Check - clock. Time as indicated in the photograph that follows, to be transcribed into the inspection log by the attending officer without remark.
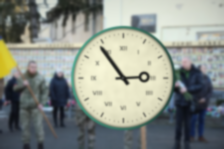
2:54
